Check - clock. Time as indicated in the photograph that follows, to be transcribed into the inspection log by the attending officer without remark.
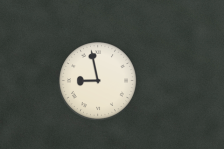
8:58
